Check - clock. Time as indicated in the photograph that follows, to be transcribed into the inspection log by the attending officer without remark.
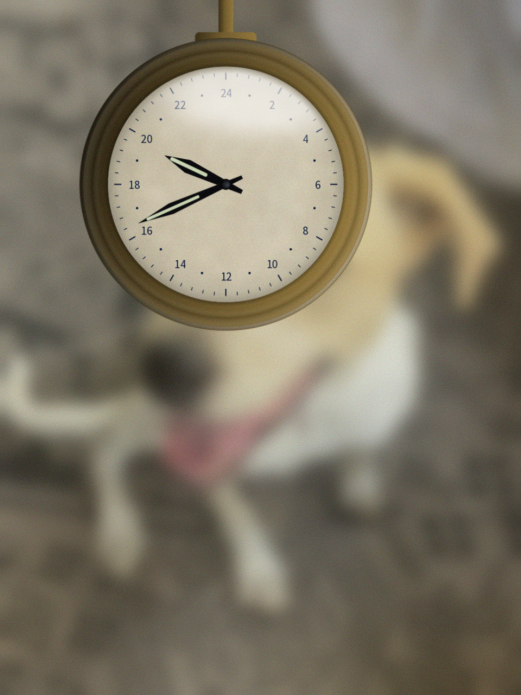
19:41
